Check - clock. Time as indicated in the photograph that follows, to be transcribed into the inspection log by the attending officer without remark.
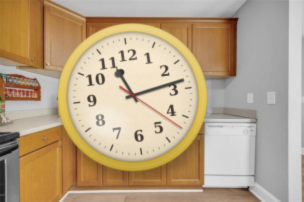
11:13:22
